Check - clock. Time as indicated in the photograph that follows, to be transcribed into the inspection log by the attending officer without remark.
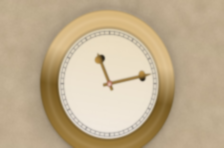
11:13
